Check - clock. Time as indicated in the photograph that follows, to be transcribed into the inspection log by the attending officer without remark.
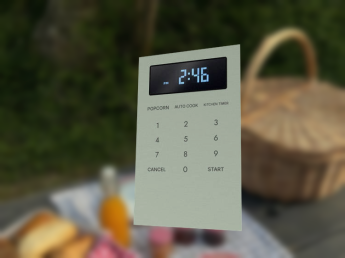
2:46
